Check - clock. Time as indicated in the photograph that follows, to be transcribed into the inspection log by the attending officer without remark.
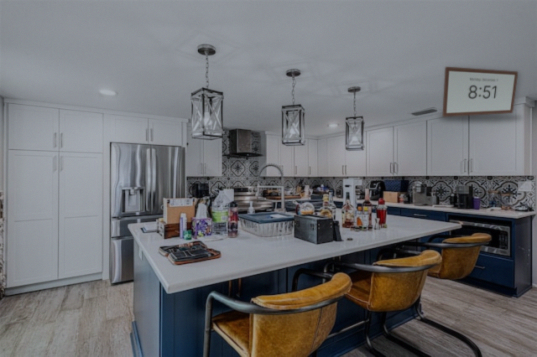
8:51
